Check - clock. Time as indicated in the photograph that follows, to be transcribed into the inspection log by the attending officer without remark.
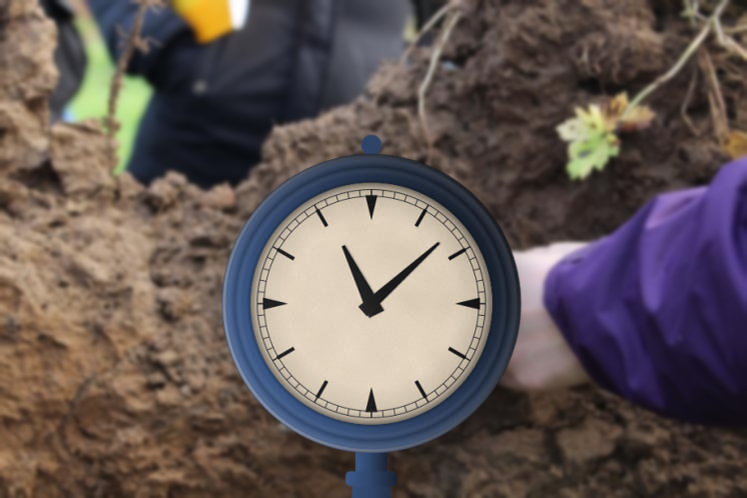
11:08
